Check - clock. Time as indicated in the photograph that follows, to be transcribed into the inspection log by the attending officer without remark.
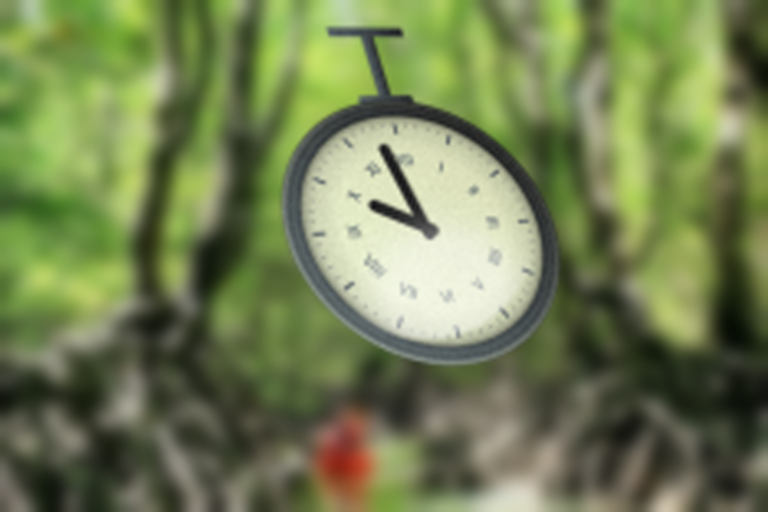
9:58
